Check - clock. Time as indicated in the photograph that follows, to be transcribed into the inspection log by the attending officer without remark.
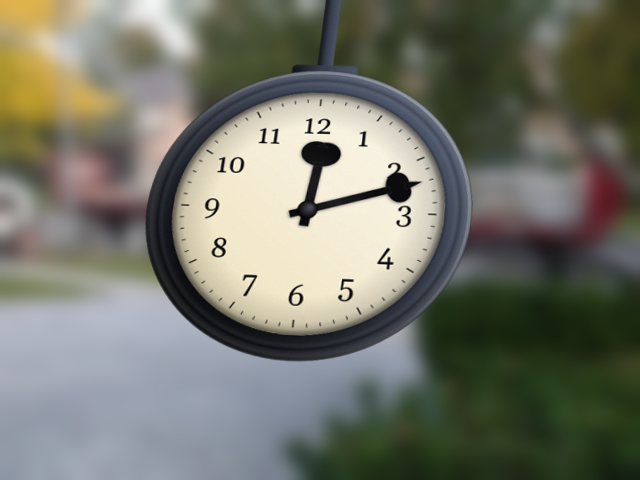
12:12
